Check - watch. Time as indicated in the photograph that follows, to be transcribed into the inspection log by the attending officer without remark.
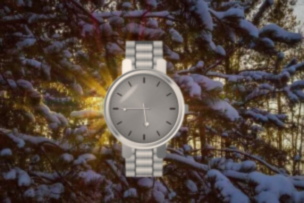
5:45
